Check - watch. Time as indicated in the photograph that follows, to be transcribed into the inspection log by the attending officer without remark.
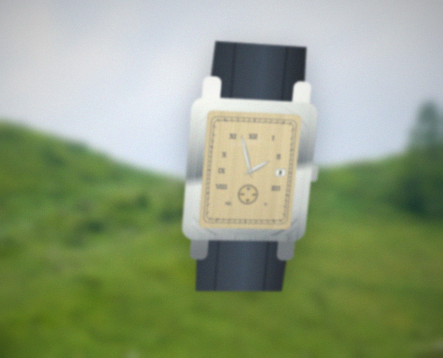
1:57
